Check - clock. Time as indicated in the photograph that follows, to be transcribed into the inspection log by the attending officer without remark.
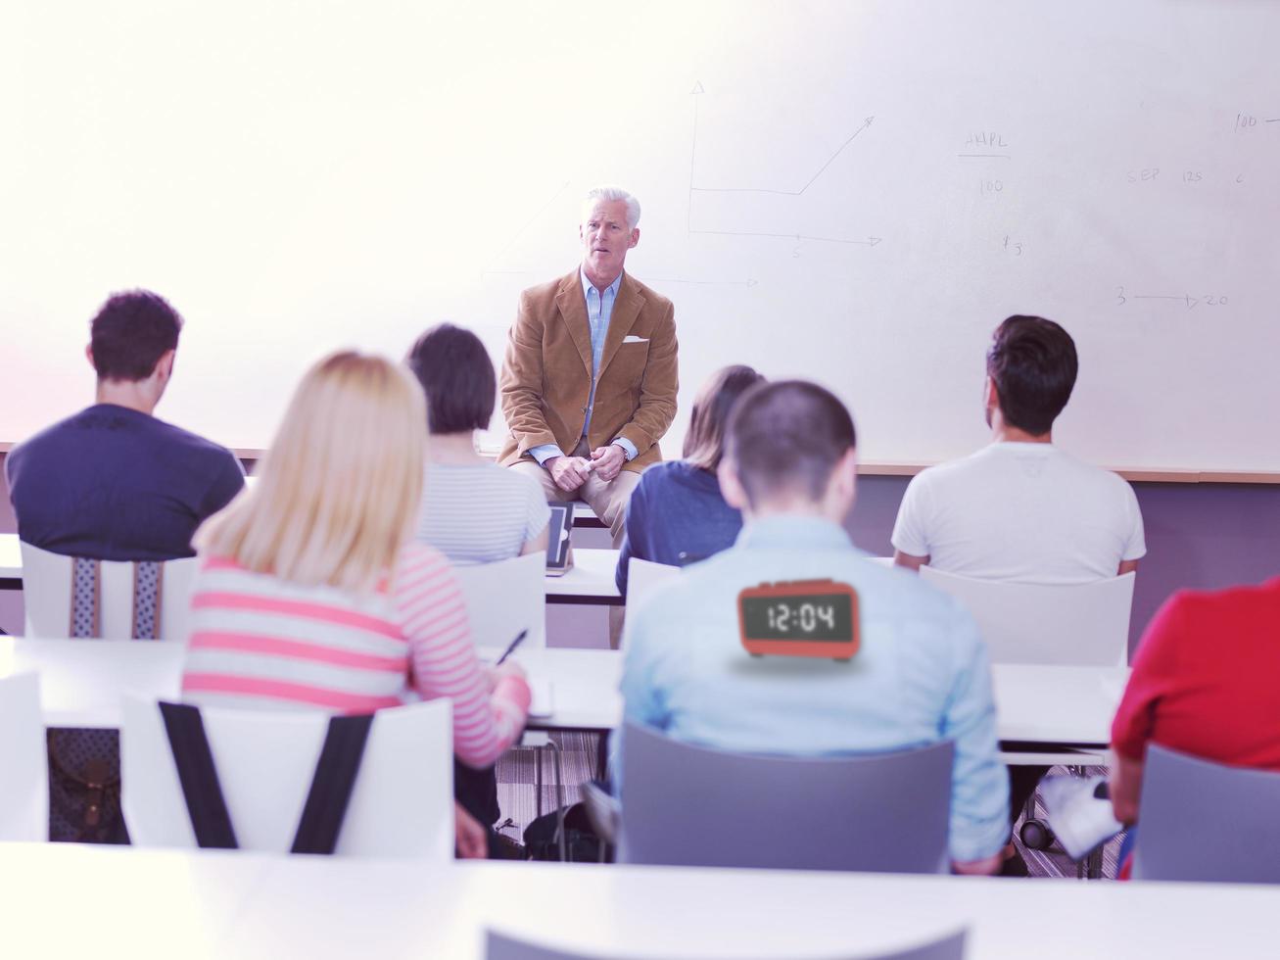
12:04
